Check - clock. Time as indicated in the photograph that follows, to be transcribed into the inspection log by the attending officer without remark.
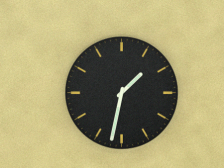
1:32
